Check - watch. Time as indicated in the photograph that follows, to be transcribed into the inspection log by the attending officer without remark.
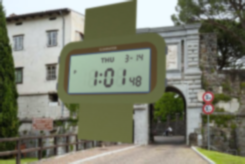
1:01
